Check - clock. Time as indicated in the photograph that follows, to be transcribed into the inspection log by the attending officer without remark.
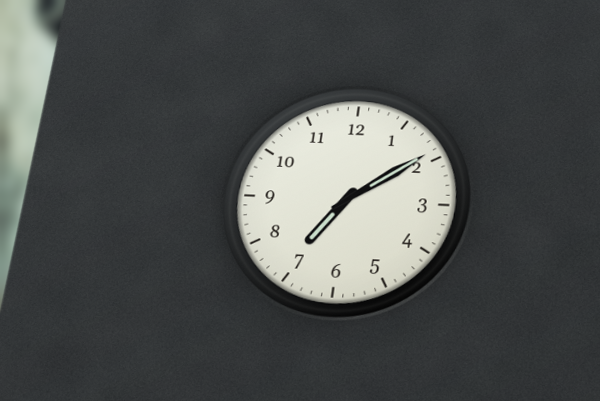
7:09
